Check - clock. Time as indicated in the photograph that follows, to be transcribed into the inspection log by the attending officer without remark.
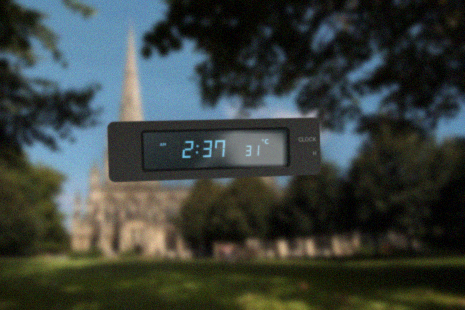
2:37
